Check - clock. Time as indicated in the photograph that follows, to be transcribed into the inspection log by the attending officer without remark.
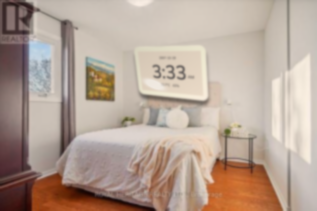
3:33
